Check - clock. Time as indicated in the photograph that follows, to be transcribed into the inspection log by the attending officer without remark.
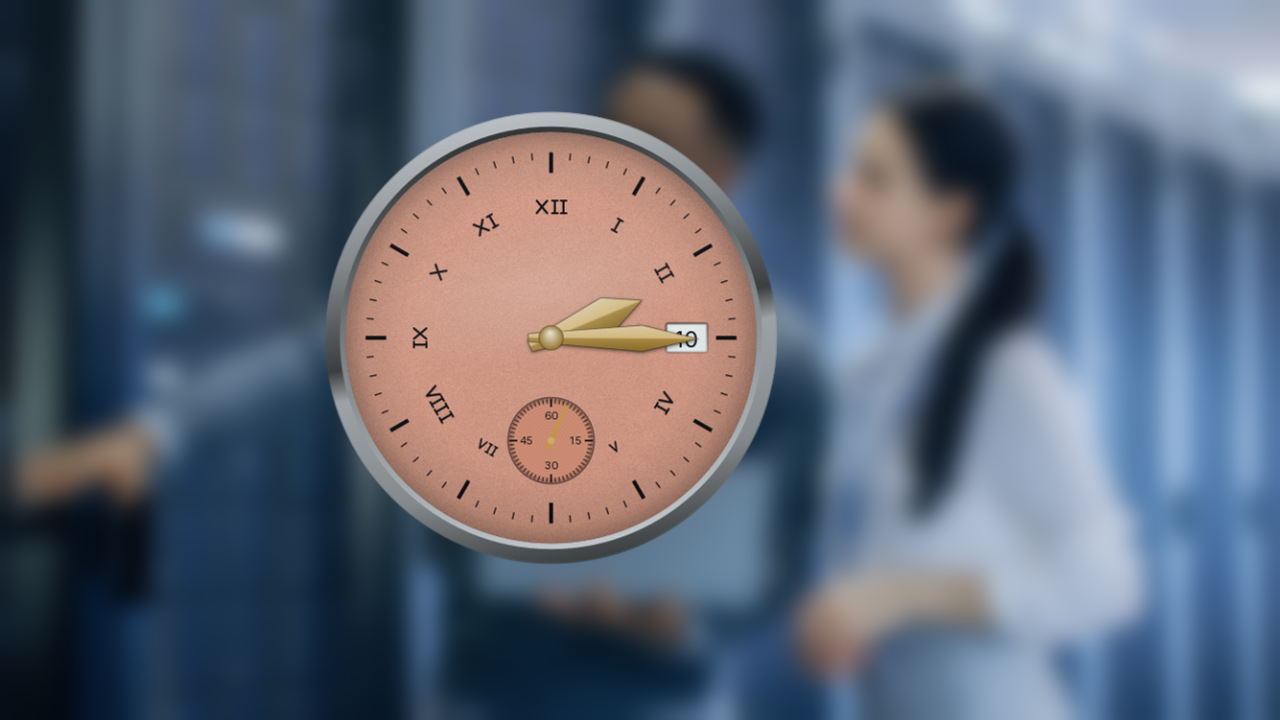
2:15:04
